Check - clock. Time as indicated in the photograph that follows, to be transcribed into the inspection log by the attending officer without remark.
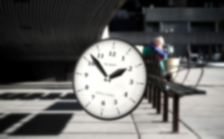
1:52
